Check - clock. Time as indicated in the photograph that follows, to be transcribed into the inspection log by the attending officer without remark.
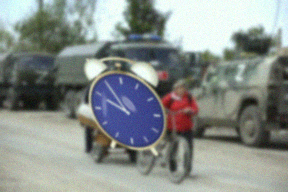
9:55
